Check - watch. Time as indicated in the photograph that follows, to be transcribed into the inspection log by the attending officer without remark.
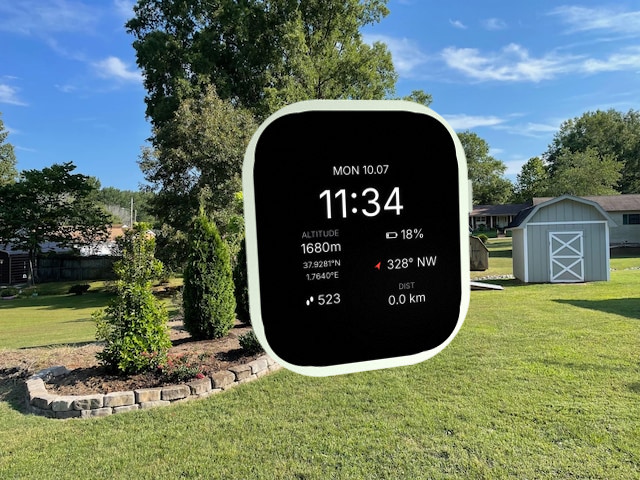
11:34
